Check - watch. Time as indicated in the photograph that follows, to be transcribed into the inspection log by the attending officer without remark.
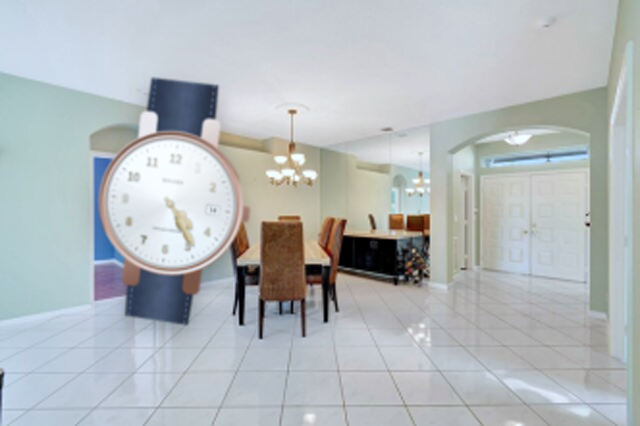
4:24
